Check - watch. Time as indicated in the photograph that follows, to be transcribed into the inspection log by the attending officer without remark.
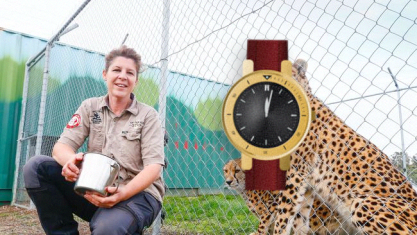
12:02
